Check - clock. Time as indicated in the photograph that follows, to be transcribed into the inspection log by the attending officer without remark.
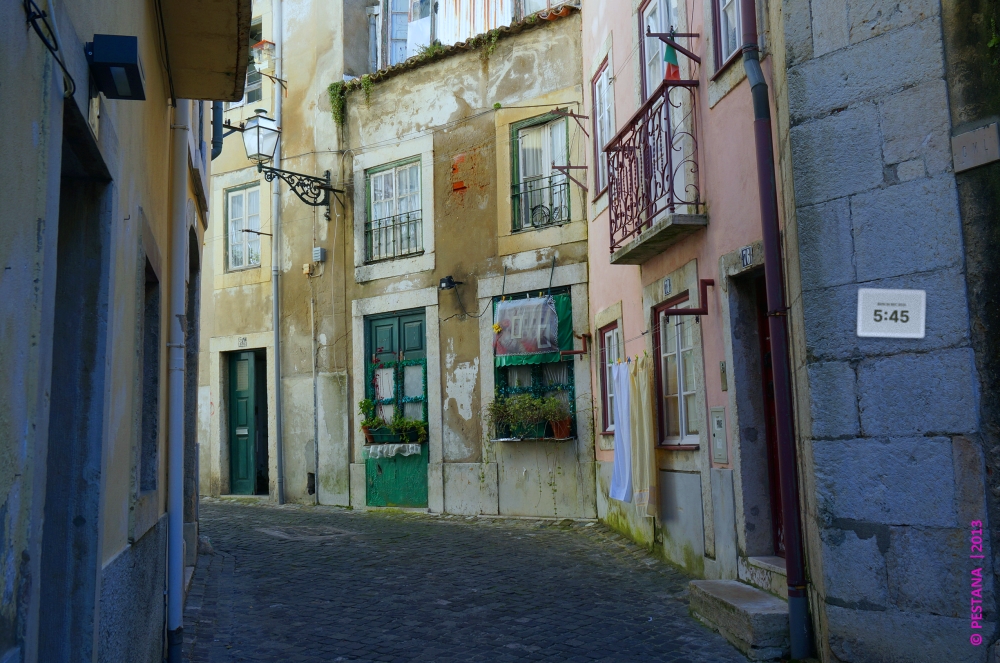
5:45
